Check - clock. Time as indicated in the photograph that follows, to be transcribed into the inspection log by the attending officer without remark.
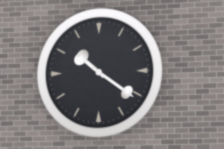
10:21
